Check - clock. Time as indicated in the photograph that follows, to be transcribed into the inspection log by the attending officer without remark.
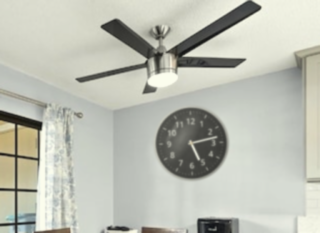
5:13
